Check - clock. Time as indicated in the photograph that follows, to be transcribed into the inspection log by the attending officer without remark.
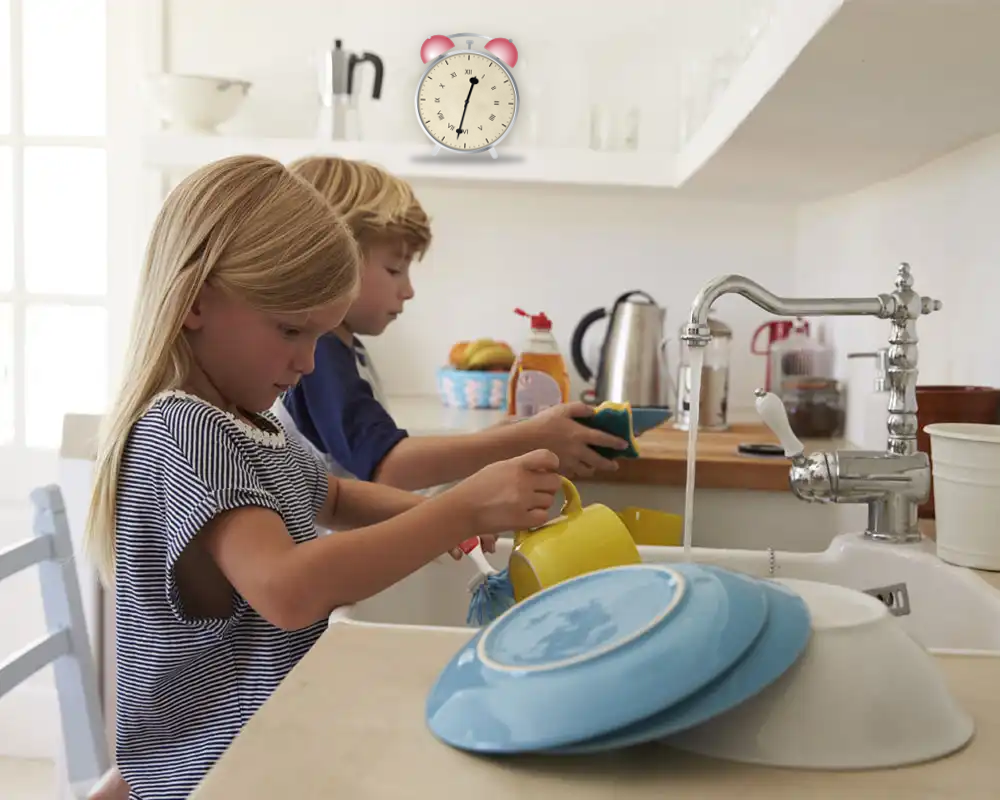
12:32
